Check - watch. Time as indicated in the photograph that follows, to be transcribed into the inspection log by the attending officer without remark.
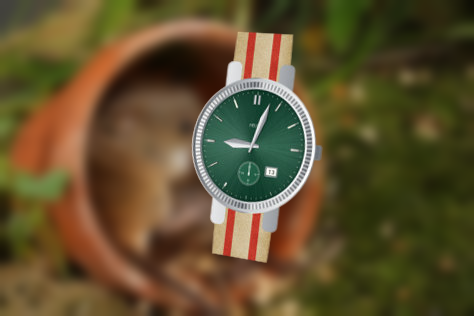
9:03
